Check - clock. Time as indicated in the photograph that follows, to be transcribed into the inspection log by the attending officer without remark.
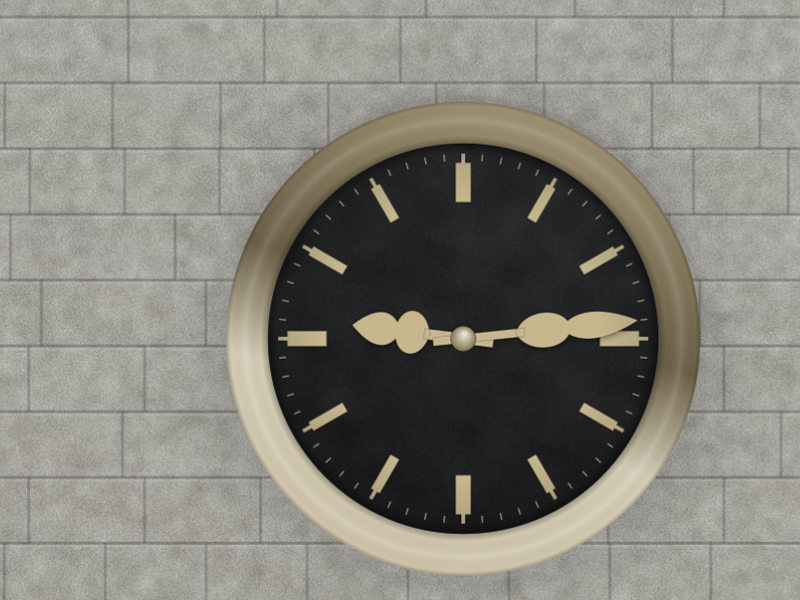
9:14
